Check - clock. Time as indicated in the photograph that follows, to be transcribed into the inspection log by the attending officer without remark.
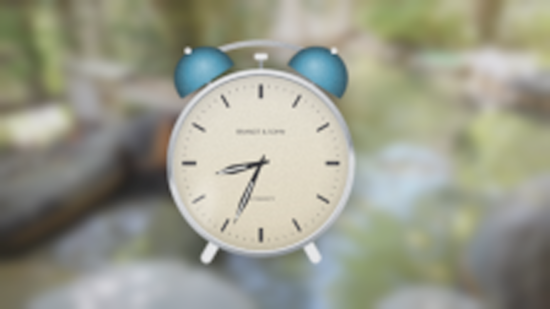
8:34
